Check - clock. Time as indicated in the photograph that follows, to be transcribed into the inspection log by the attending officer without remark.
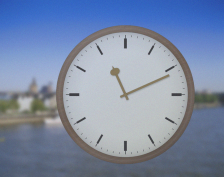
11:11
